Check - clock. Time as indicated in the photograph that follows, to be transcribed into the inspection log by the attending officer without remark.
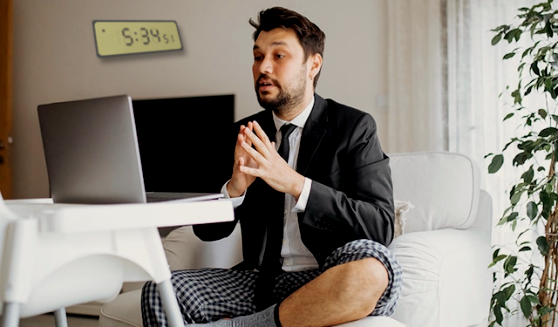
5:34:51
